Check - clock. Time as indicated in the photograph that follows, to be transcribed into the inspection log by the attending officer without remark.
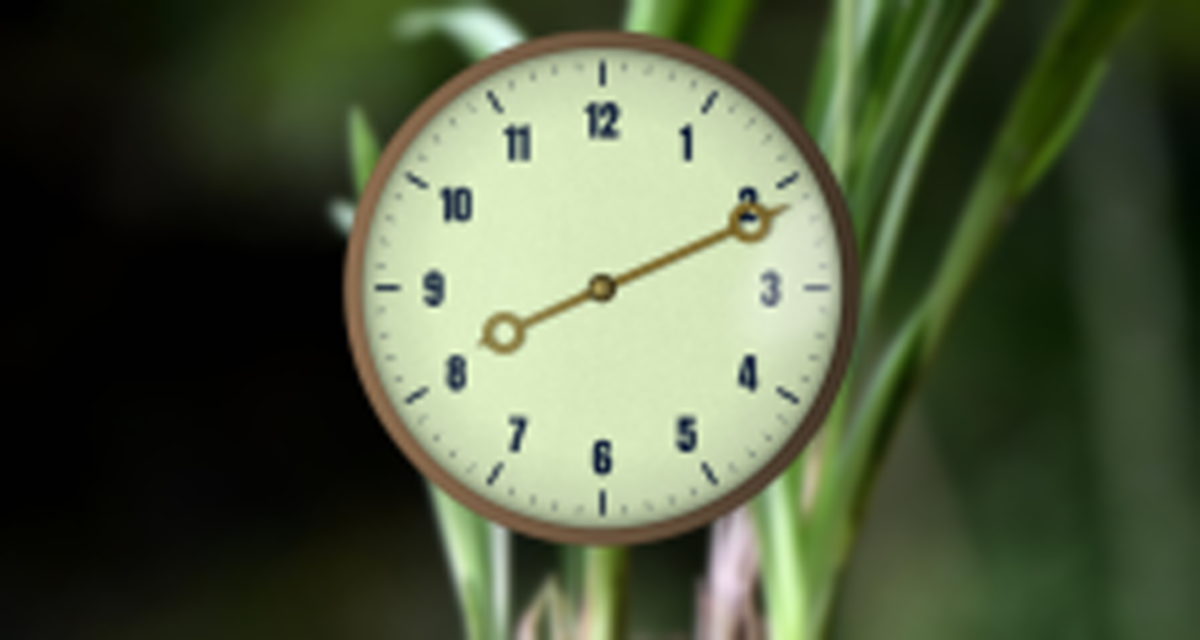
8:11
